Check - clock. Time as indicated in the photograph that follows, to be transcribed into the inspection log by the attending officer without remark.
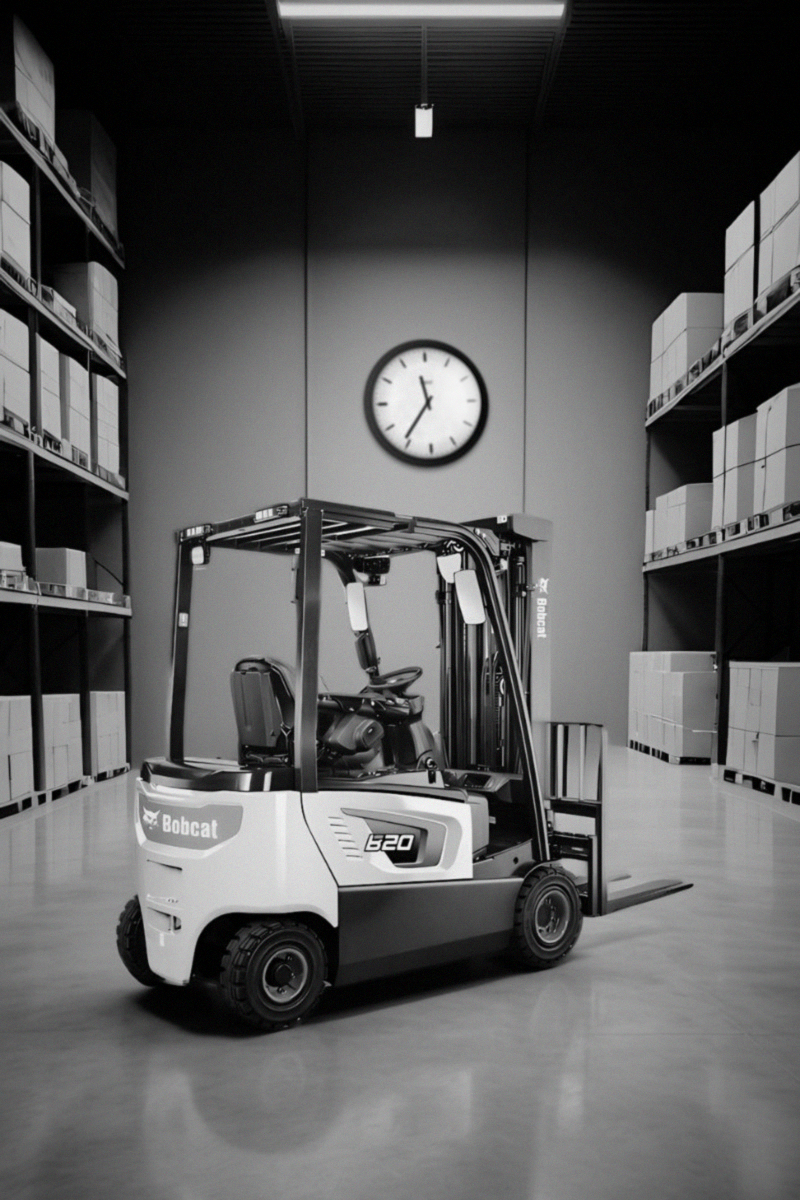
11:36
